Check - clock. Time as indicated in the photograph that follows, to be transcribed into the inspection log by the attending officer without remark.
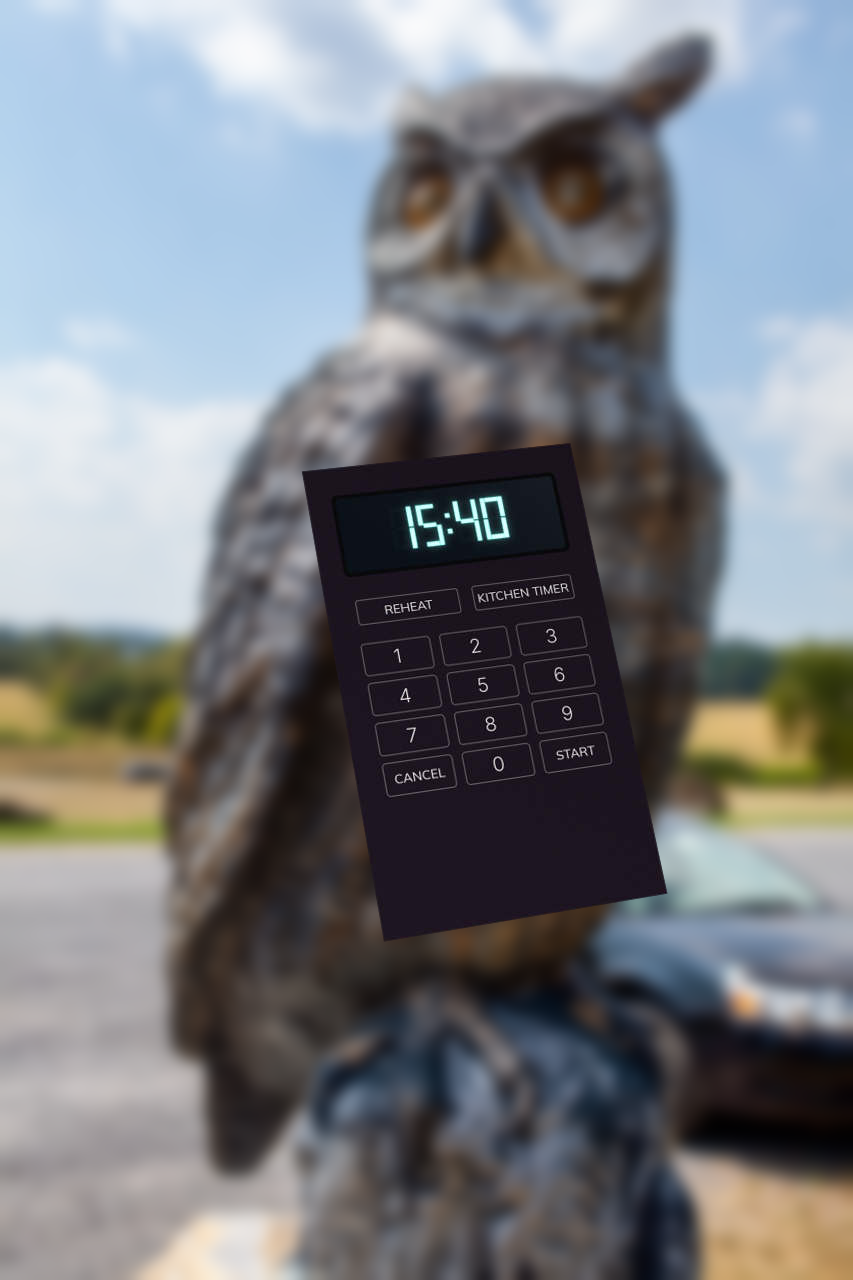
15:40
